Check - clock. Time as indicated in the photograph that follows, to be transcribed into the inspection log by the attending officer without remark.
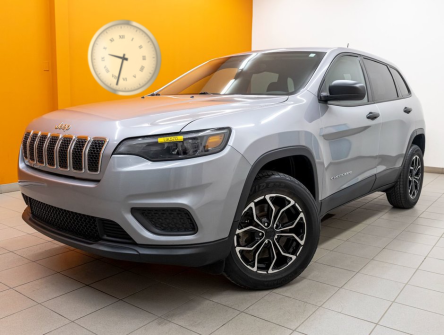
9:33
